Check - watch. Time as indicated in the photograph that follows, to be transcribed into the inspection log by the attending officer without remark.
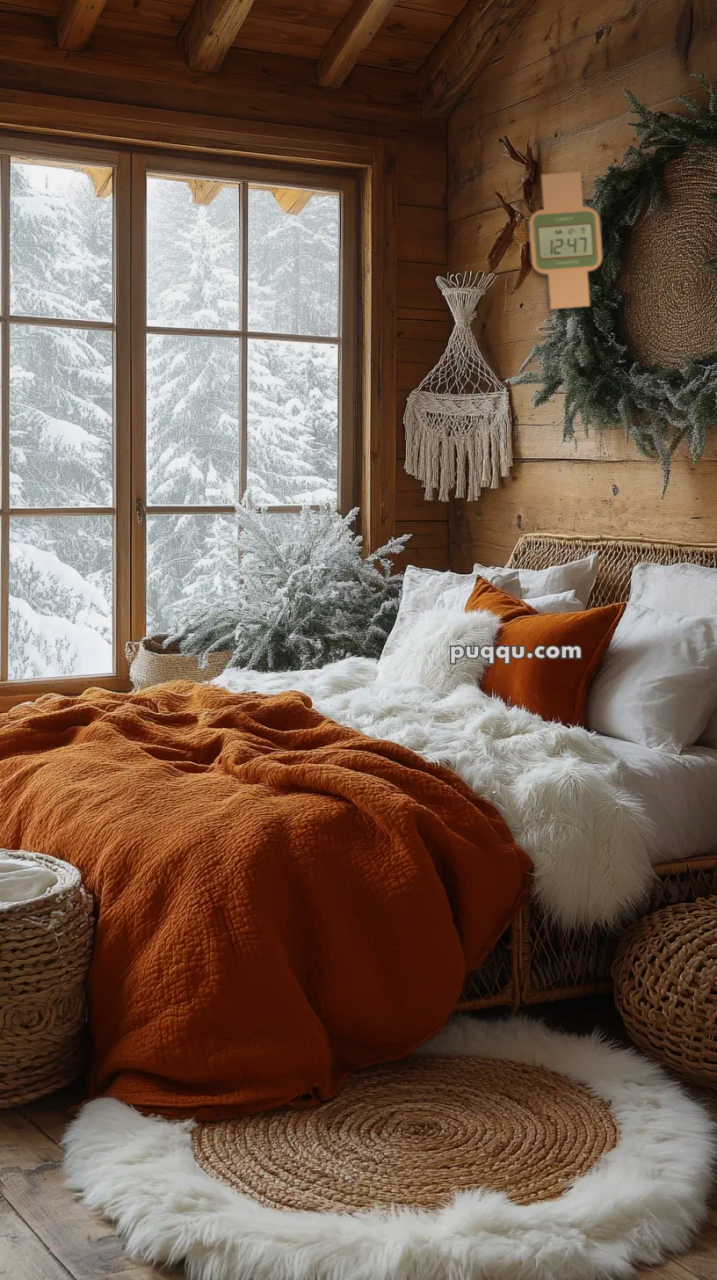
12:47
